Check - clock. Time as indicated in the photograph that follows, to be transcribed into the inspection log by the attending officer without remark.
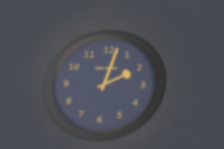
2:02
